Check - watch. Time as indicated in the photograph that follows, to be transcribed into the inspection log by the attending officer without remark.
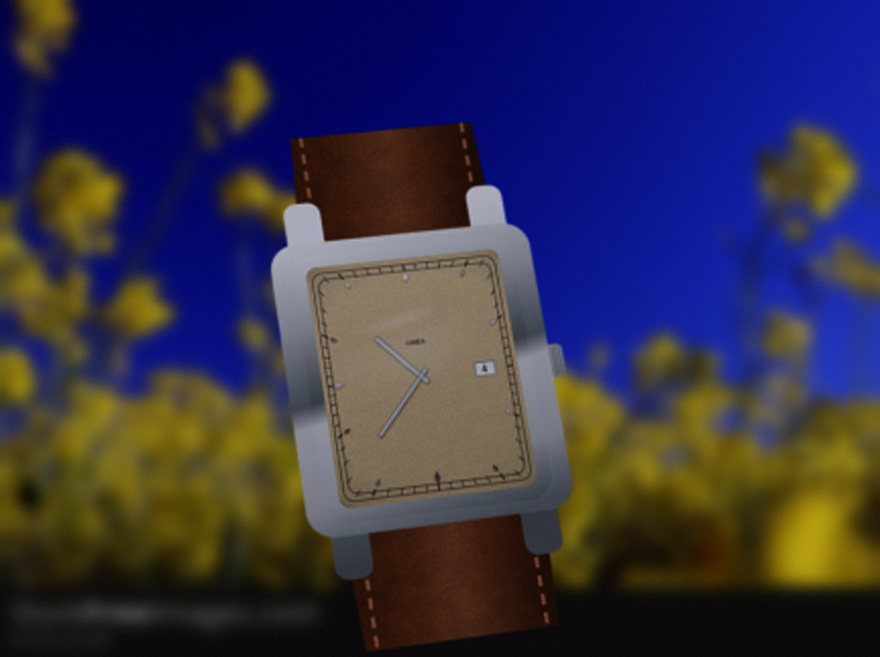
10:37
